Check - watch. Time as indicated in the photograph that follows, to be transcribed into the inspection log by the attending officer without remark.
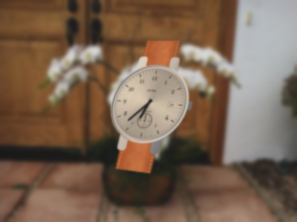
6:37
